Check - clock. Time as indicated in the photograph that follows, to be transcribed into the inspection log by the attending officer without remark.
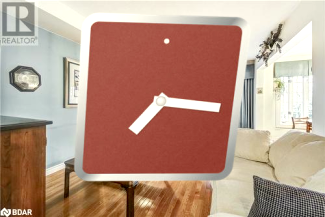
7:16
